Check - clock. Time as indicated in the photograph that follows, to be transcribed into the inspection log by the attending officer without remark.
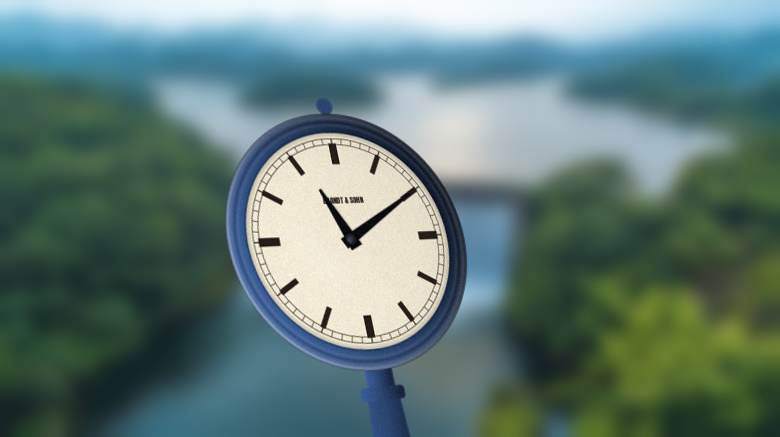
11:10
